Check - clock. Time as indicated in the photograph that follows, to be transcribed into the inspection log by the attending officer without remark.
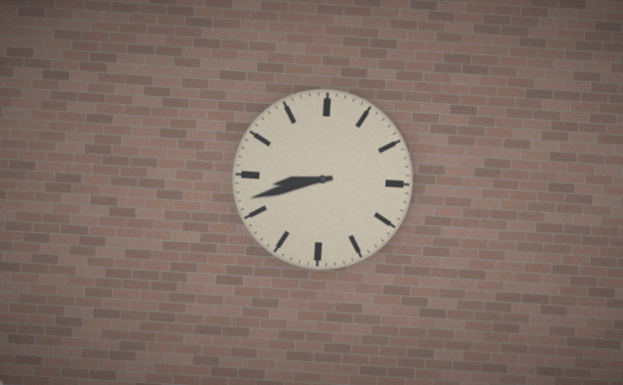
8:42
